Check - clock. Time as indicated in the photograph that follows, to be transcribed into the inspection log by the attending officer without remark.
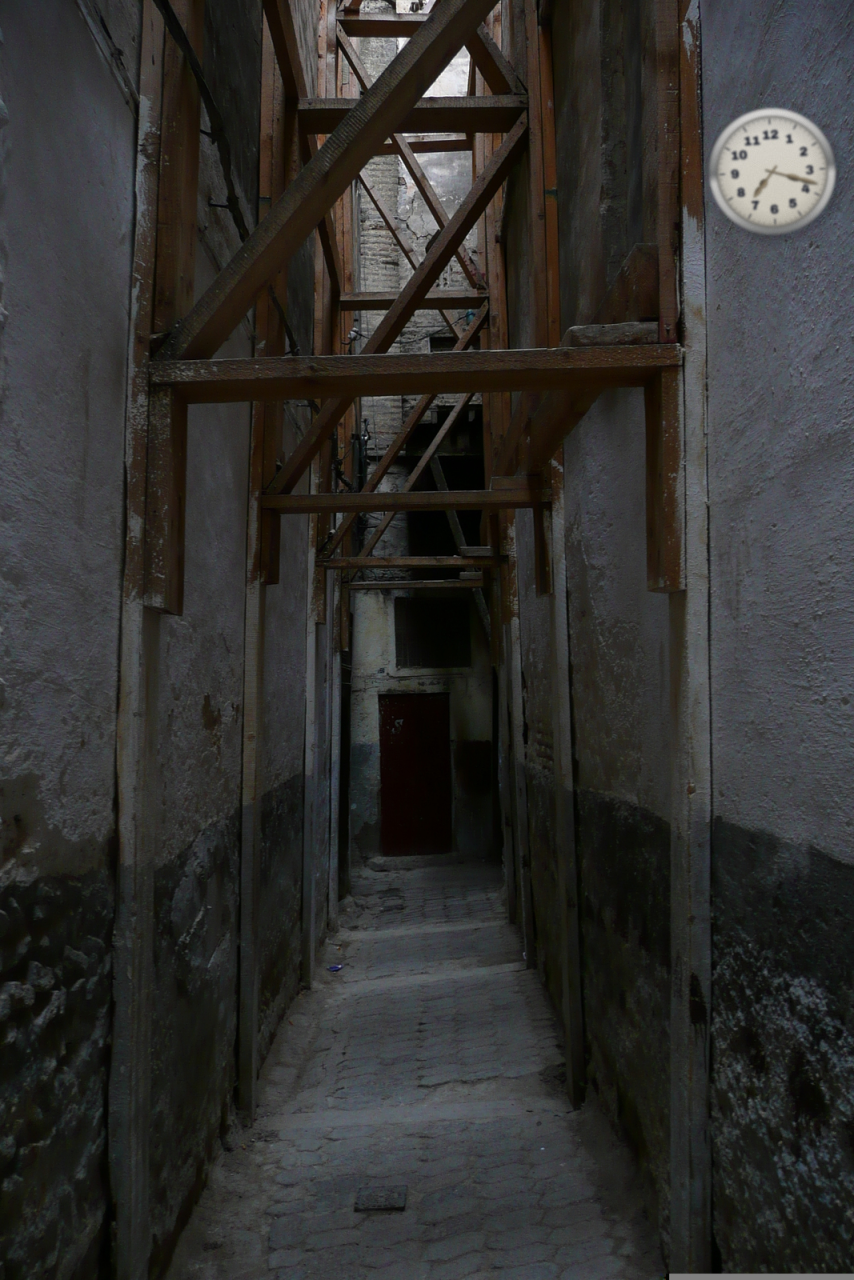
7:18
